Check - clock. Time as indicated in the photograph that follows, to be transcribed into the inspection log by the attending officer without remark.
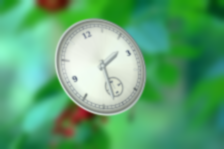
2:32
